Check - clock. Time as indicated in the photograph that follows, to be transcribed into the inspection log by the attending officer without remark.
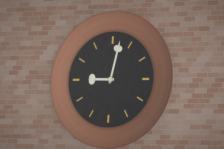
9:02
